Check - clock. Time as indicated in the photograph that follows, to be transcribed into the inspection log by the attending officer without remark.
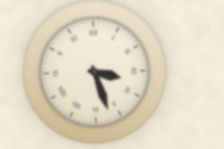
3:27
